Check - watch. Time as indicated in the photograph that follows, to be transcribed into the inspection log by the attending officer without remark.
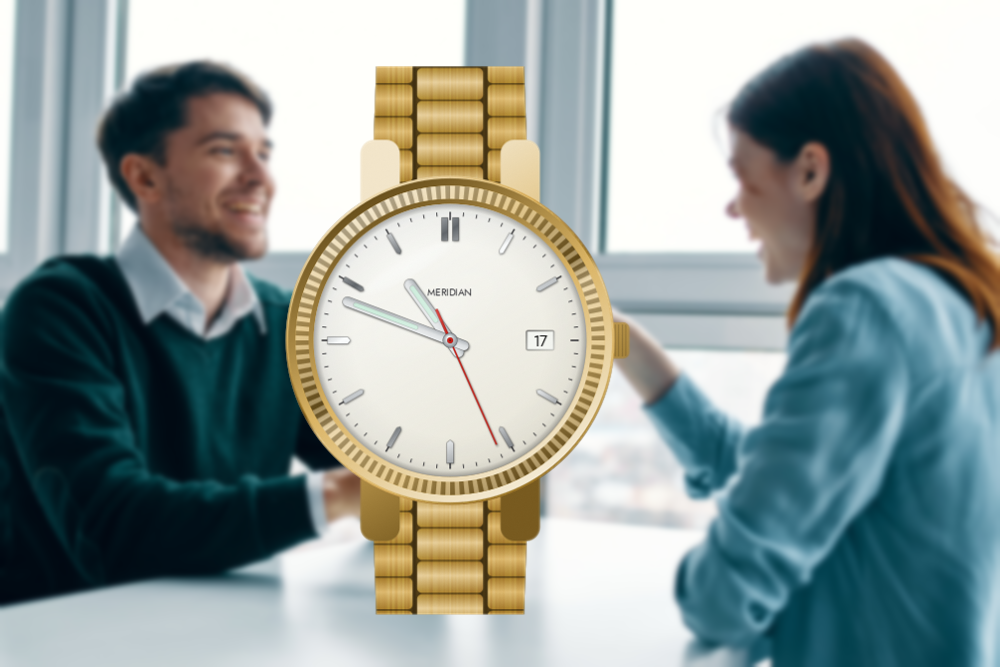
10:48:26
